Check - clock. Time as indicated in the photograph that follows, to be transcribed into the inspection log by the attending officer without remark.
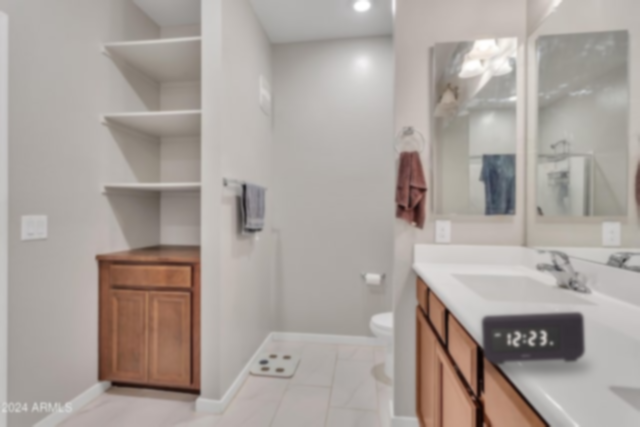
12:23
